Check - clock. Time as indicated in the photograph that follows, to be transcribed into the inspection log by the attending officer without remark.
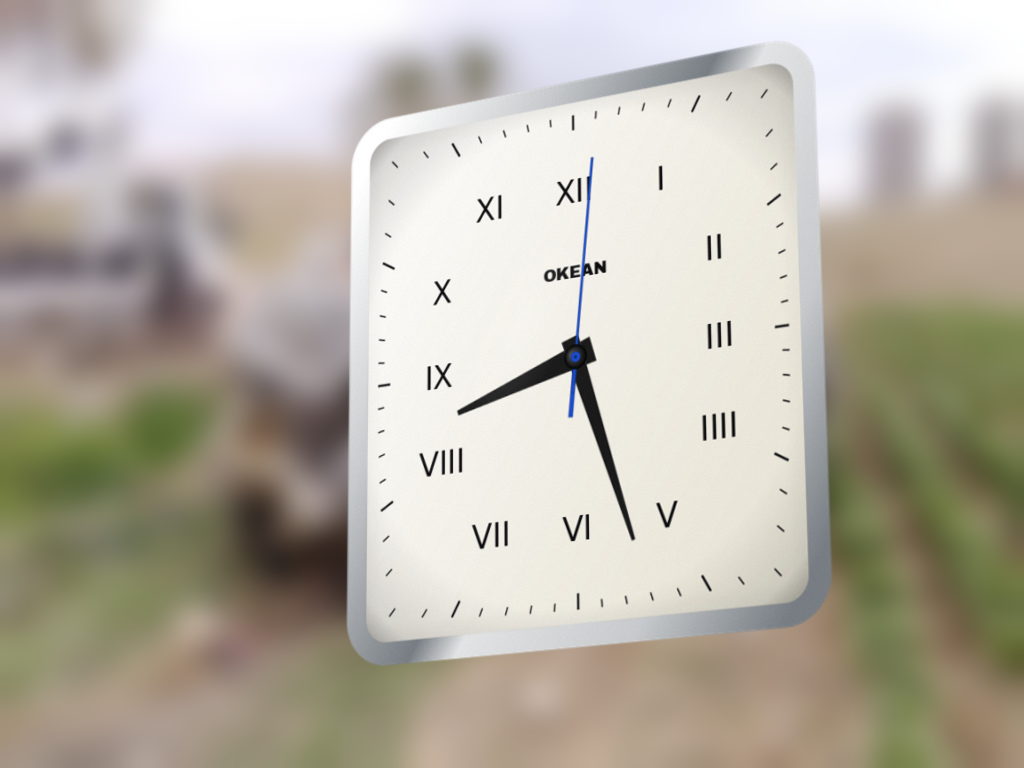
8:27:01
